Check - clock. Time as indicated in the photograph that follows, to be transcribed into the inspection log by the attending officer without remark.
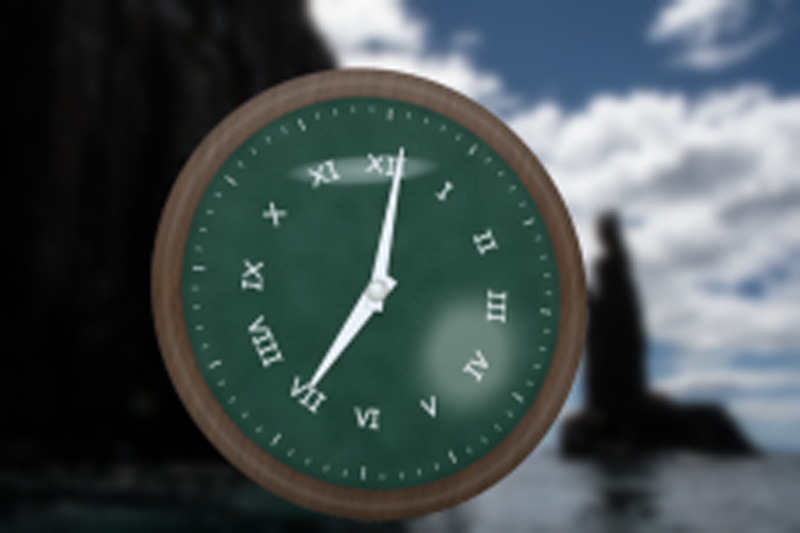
7:01
